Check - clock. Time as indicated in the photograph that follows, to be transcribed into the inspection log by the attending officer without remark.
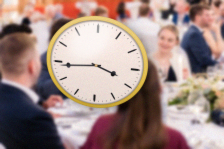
3:44
